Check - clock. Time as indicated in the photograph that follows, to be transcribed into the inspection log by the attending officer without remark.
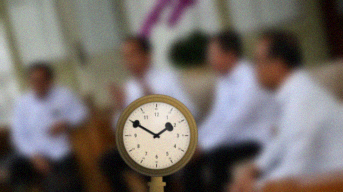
1:50
